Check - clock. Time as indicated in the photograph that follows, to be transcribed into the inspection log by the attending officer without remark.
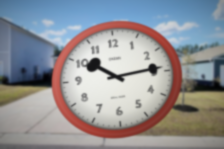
10:14
